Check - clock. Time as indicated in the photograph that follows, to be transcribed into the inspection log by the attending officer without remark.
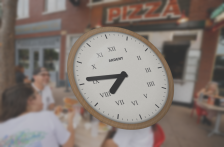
7:46
